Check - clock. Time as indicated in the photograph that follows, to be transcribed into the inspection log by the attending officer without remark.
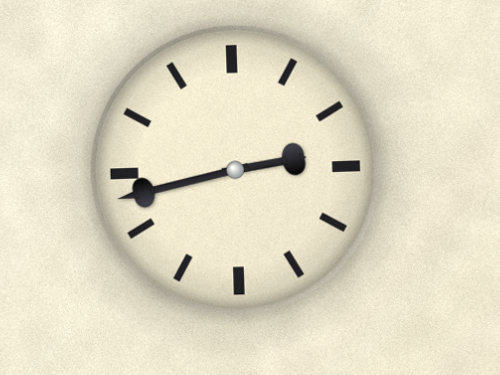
2:43
